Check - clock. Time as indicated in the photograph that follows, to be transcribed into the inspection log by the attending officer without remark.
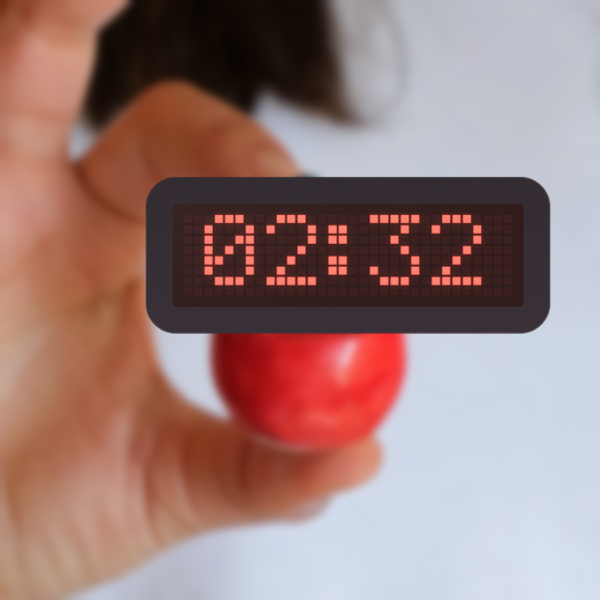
2:32
